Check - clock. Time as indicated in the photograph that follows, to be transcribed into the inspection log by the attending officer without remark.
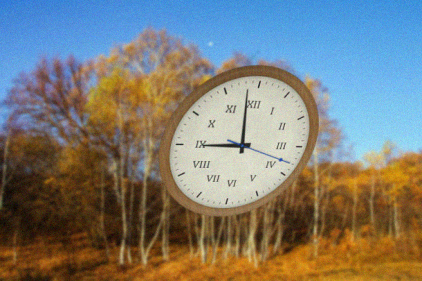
8:58:18
